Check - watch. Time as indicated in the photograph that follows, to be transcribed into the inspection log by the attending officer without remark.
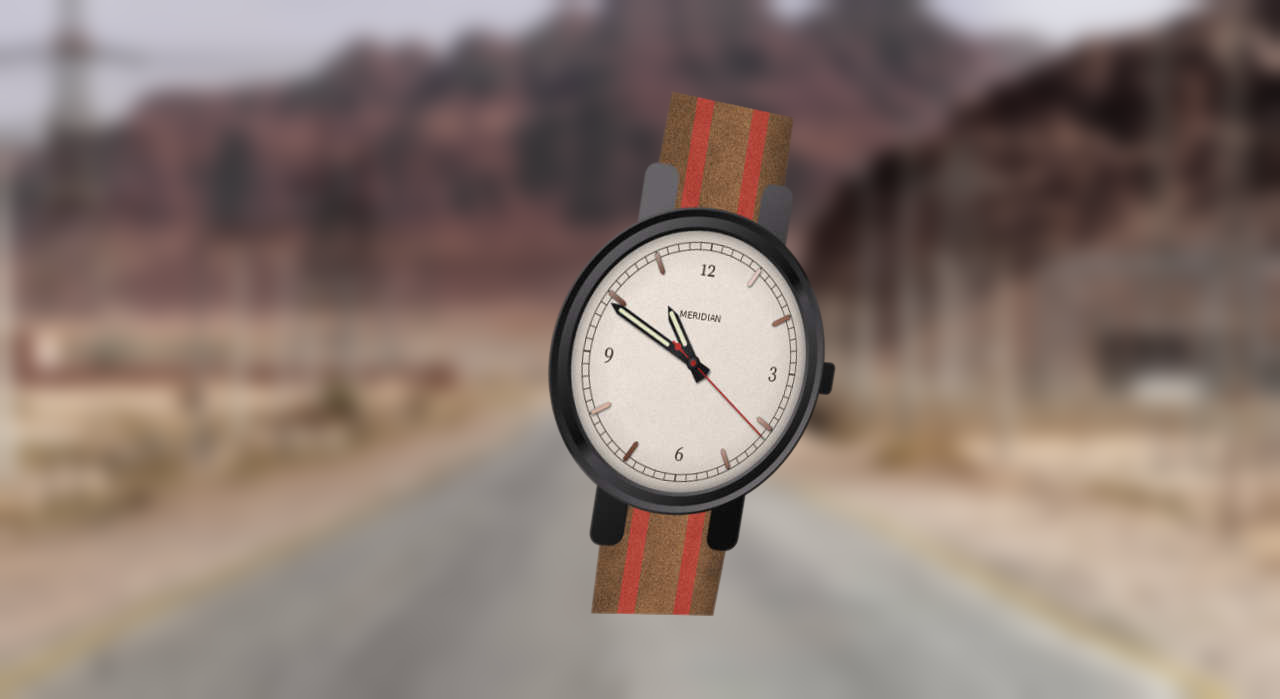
10:49:21
